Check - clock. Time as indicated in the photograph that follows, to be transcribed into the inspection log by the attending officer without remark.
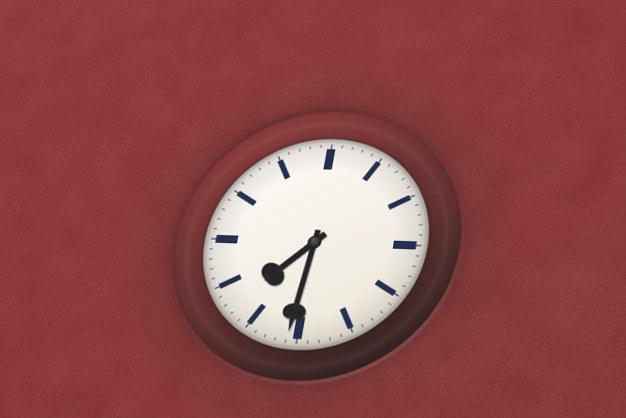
7:31
